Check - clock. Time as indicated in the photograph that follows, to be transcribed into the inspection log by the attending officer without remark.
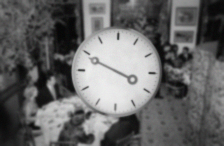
3:49
